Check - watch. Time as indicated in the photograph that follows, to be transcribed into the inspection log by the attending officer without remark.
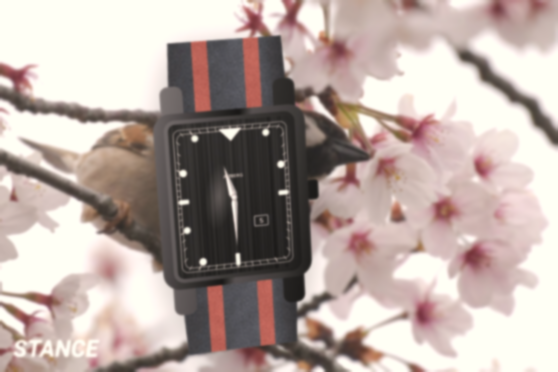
11:30
